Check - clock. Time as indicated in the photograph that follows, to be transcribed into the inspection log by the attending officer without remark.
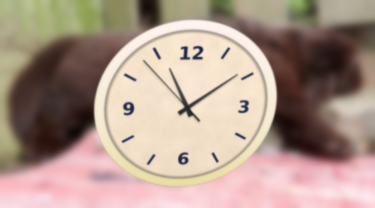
11:08:53
